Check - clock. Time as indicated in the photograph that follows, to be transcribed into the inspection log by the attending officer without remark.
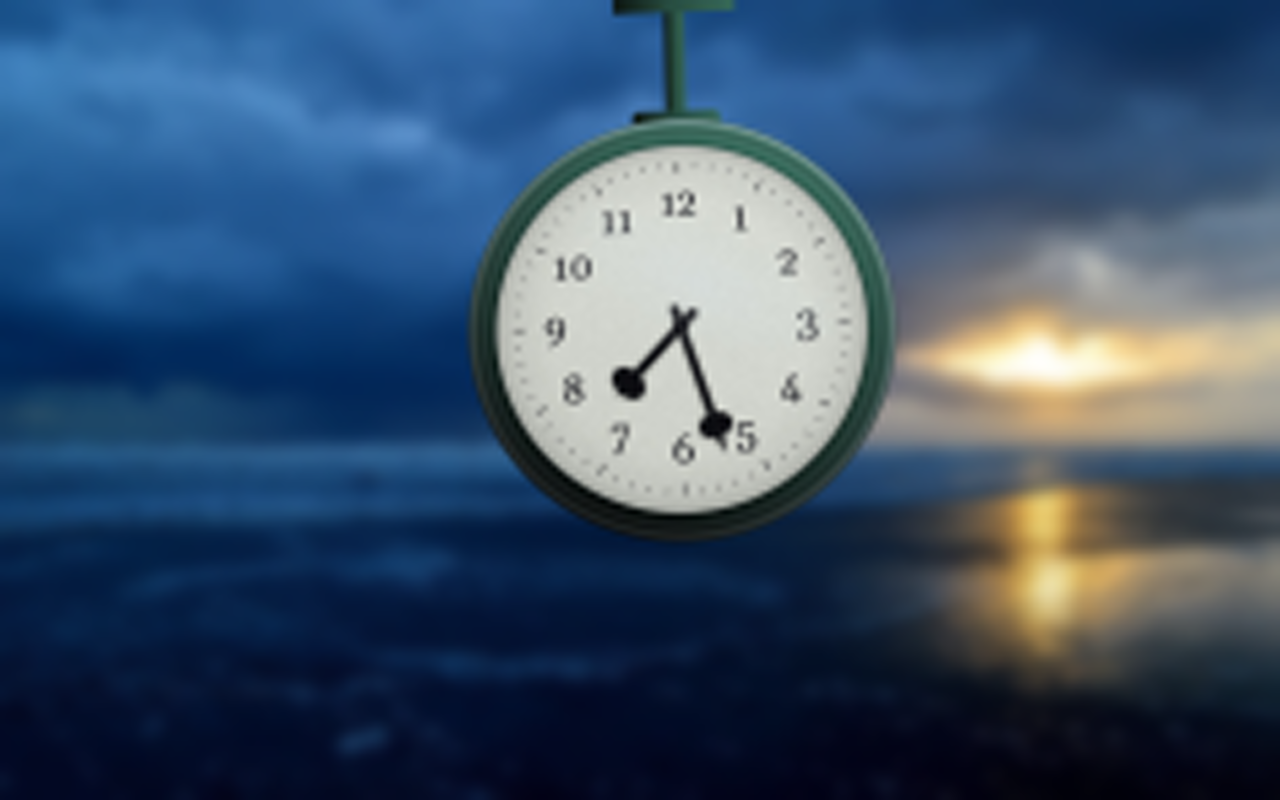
7:27
